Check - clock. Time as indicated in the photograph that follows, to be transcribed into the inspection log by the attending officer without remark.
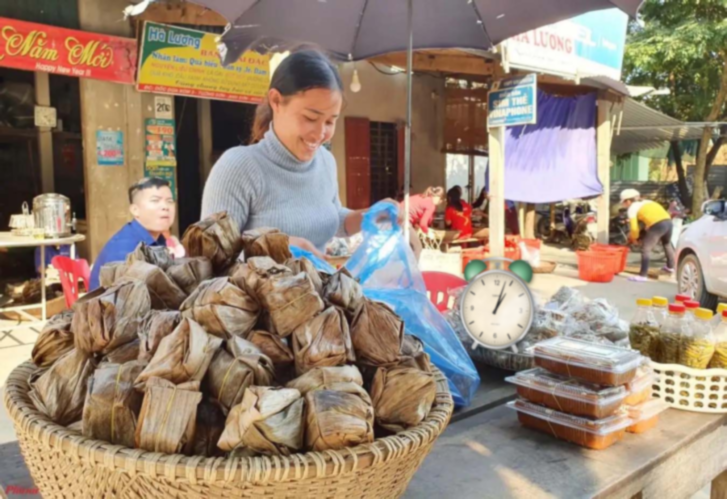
1:03
